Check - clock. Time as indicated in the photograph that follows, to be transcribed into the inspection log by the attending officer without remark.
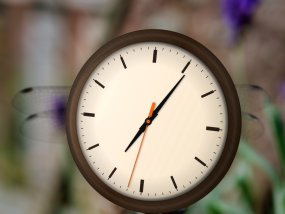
7:05:32
